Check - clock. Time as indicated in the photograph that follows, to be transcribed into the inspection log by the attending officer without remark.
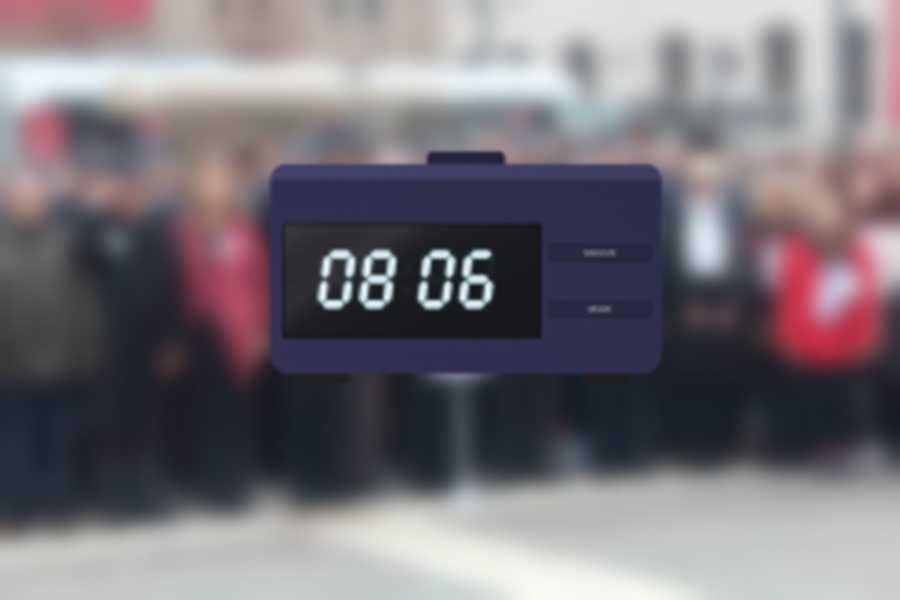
8:06
